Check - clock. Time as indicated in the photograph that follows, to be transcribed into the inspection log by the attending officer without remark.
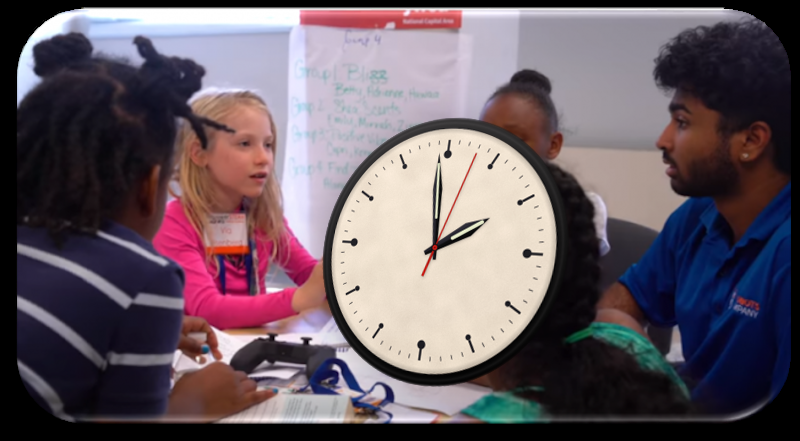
1:59:03
